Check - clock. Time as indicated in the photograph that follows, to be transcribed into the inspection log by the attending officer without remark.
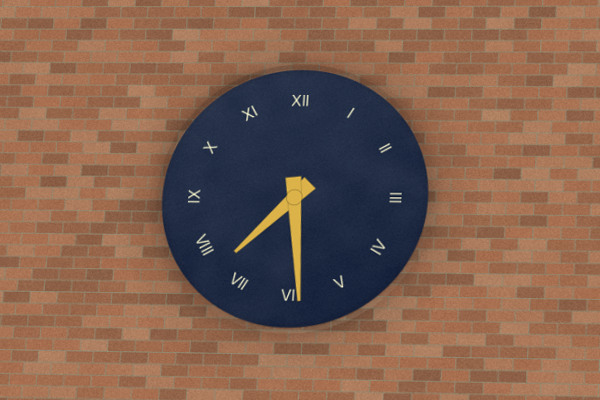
7:29
